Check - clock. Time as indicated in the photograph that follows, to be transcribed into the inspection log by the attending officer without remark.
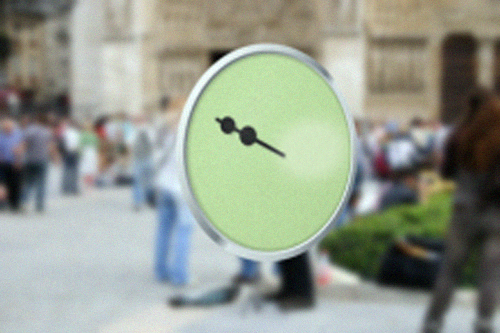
9:49
